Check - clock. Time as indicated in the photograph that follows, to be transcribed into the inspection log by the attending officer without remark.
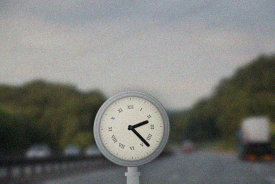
2:23
